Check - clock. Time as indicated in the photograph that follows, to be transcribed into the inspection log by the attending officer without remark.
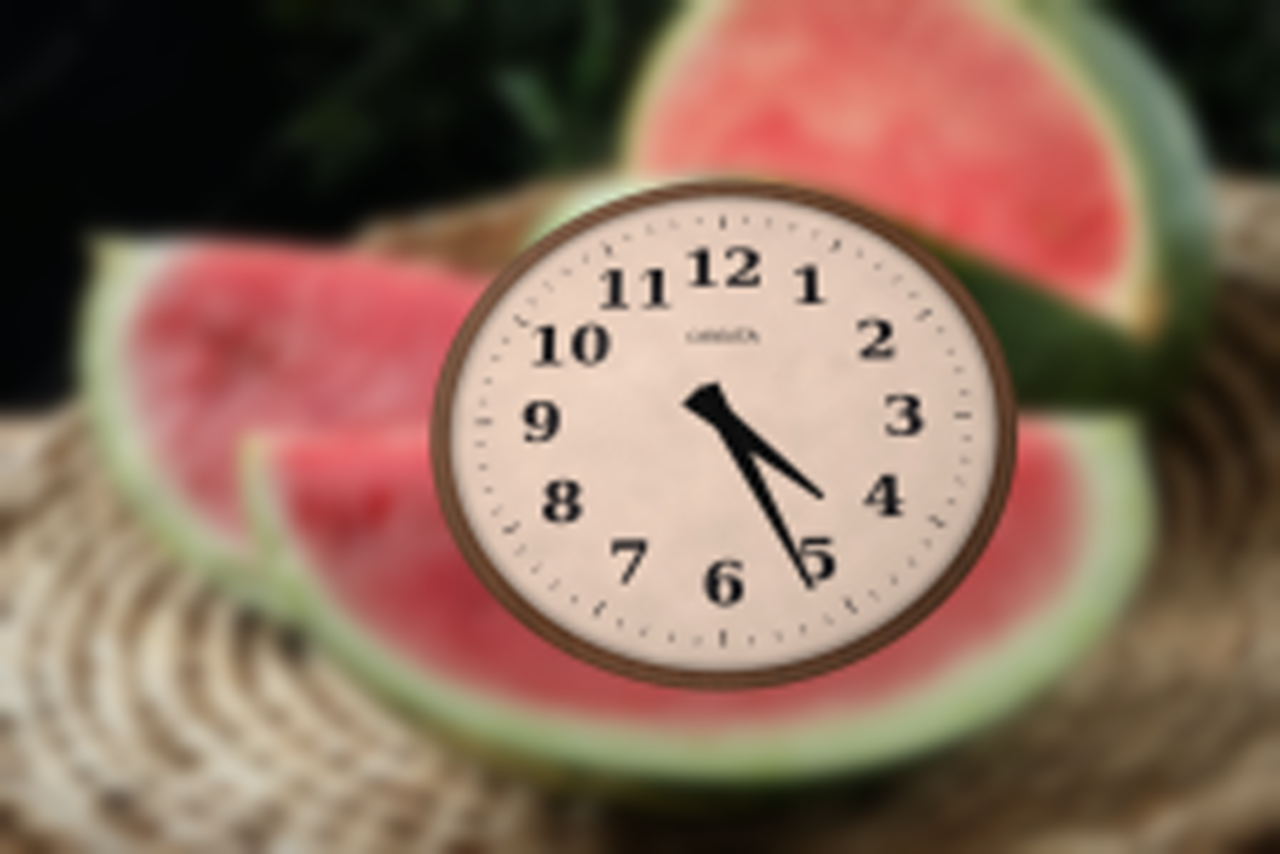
4:26
